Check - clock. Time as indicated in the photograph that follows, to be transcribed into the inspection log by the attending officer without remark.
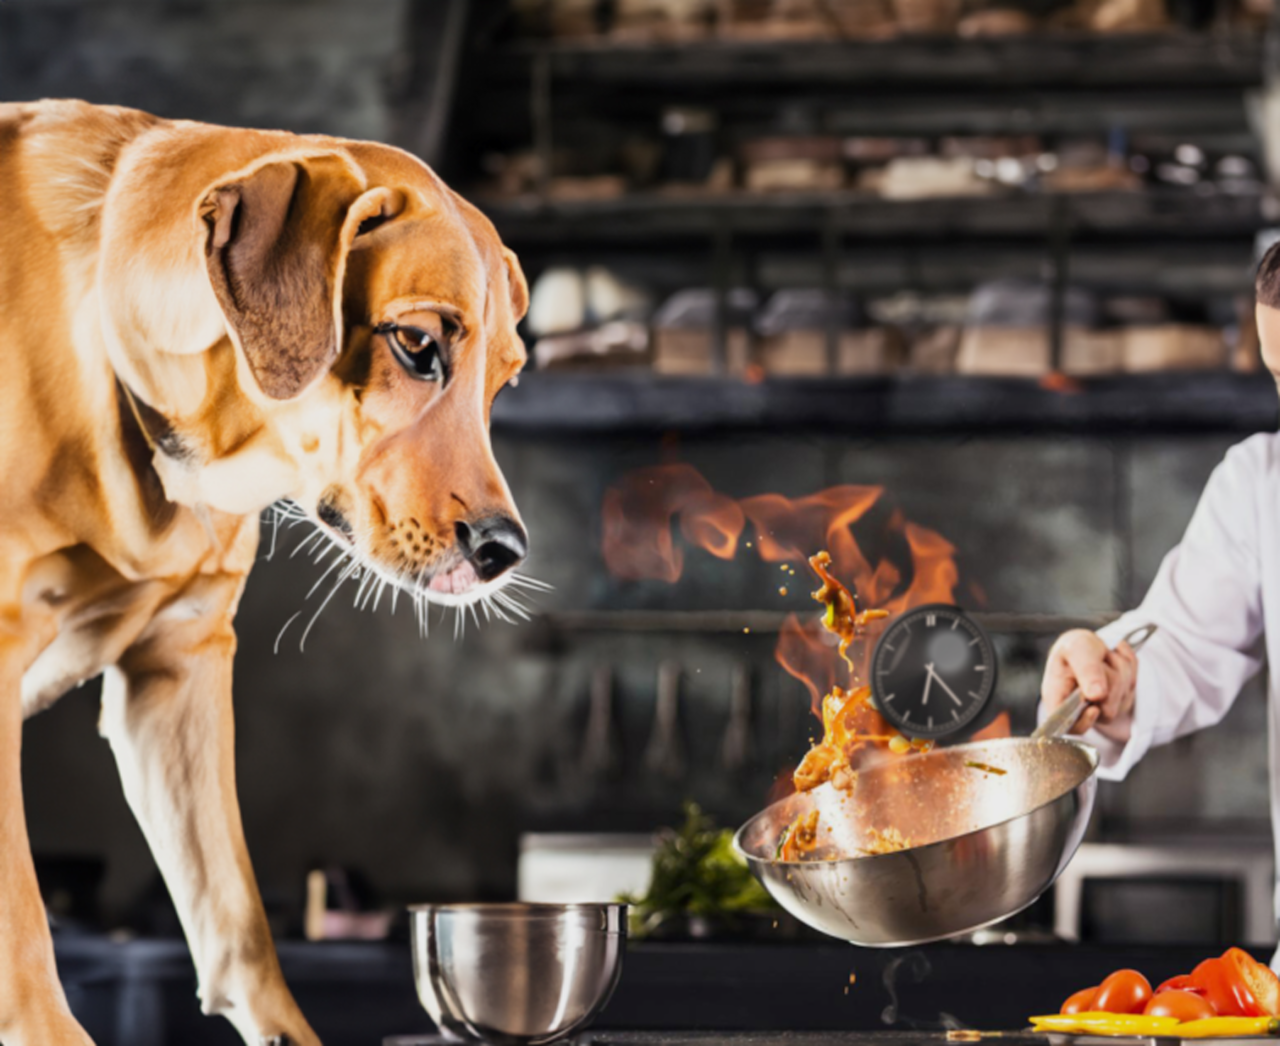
6:23
